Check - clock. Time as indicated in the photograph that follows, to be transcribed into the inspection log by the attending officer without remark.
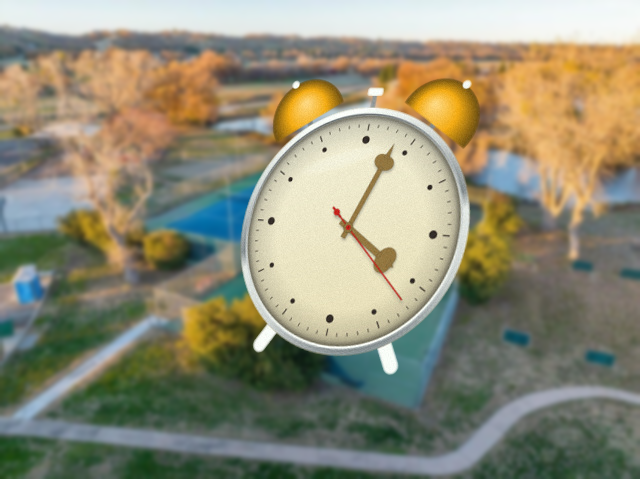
4:03:22
